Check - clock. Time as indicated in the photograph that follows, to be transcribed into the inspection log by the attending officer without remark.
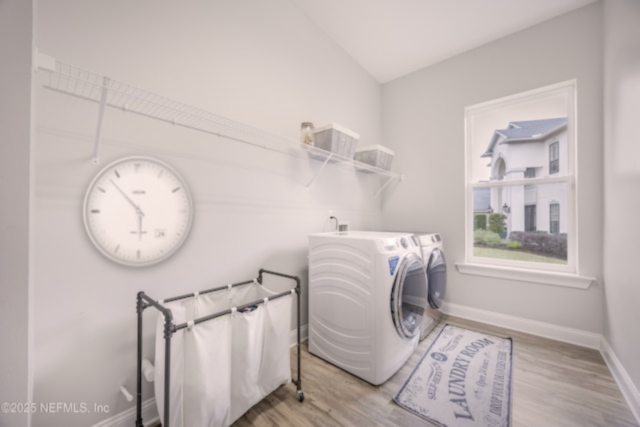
5:53
